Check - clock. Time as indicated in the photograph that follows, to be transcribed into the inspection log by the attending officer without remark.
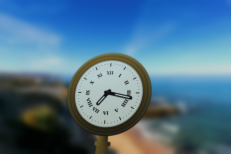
7:17
